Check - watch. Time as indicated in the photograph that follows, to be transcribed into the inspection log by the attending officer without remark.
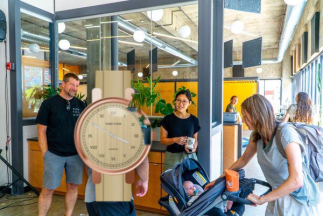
3:50
